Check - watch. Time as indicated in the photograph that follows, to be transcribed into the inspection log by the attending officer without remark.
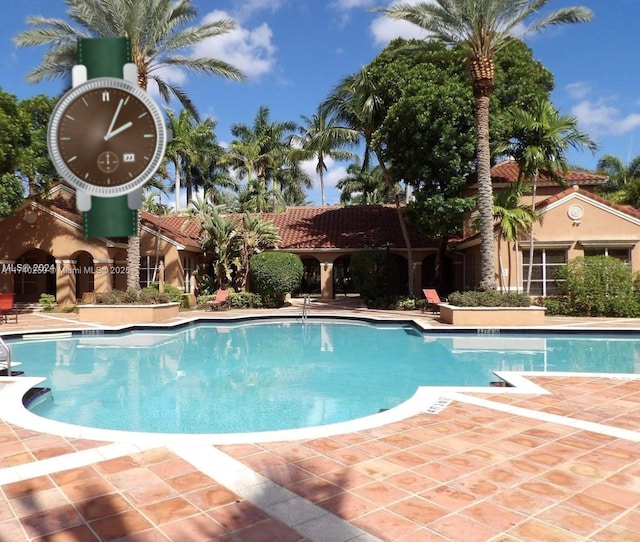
2:04
